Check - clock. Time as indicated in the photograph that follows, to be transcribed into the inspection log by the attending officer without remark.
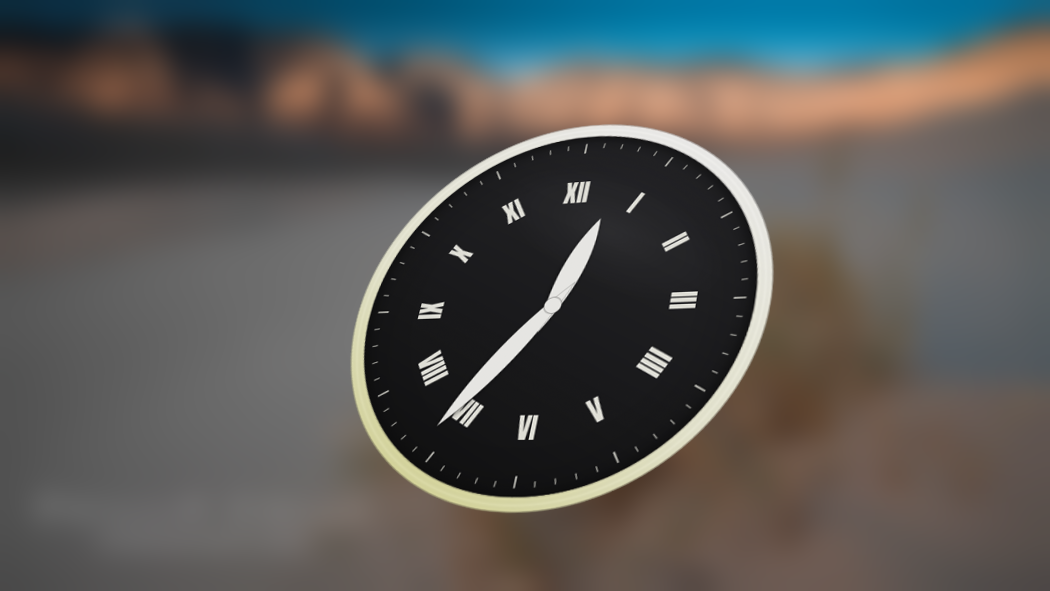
12:36
